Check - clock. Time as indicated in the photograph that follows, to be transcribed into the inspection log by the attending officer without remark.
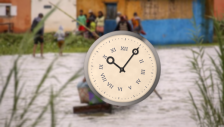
10:05
